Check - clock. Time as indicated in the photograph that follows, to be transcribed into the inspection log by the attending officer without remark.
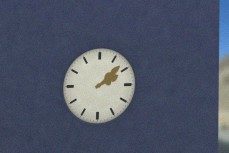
2:08
